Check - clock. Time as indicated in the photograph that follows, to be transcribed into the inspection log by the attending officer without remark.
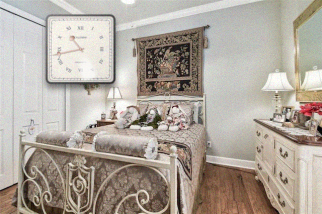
10:43
